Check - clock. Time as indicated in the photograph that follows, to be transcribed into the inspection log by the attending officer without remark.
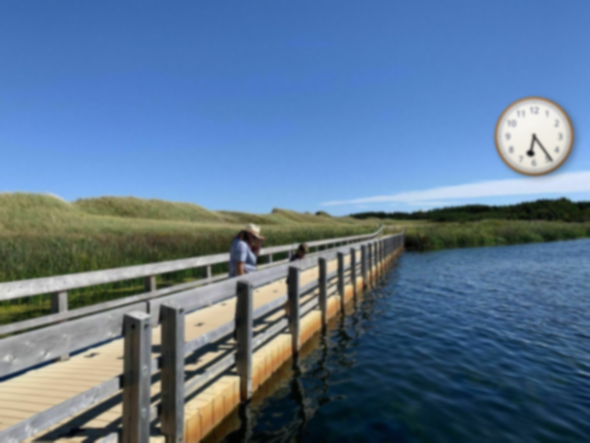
6:24
